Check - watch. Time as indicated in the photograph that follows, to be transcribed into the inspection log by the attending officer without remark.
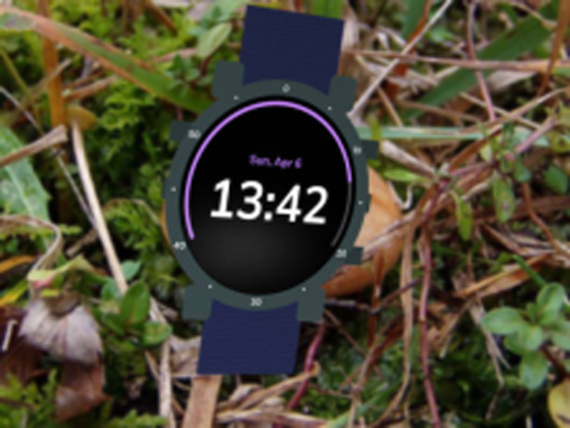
13:42
